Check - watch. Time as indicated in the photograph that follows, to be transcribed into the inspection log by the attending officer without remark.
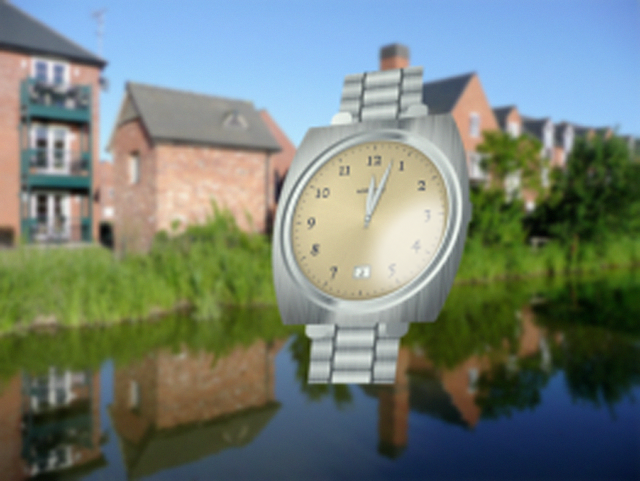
12:03
